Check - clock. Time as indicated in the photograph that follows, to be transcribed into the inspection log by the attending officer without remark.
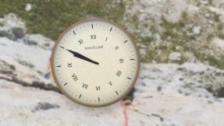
9:50
